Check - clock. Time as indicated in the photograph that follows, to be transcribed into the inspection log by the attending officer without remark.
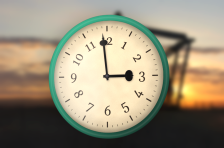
2:59
